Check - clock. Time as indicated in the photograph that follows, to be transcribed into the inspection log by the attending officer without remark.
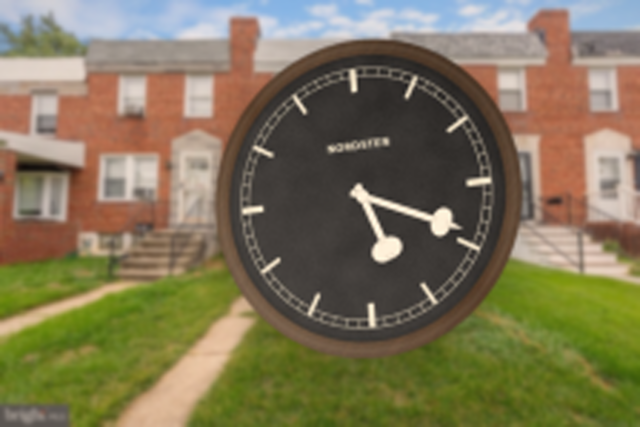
5:19
